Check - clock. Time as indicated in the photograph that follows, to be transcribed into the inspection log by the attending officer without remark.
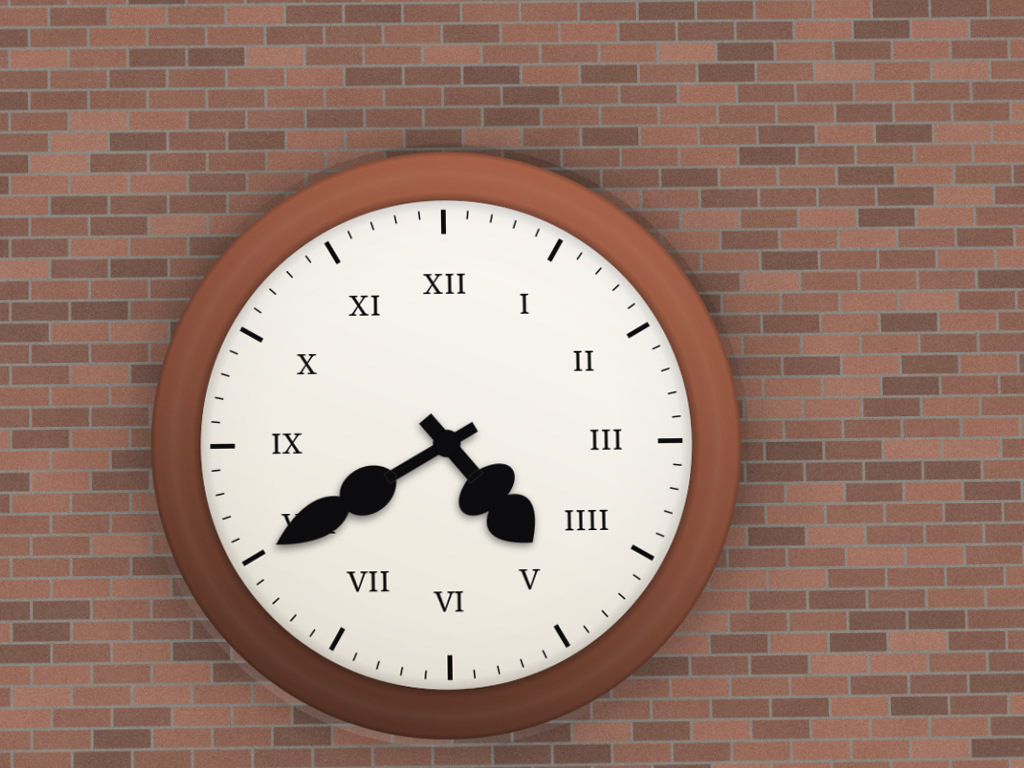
4:40
